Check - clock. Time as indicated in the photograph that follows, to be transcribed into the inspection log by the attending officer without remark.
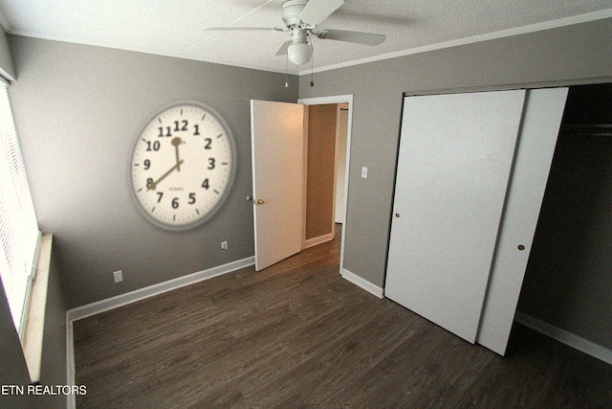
11:39
